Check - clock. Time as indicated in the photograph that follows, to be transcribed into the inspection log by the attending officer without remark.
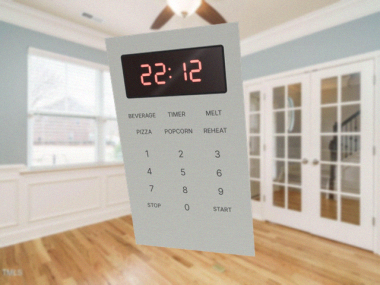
22:12
